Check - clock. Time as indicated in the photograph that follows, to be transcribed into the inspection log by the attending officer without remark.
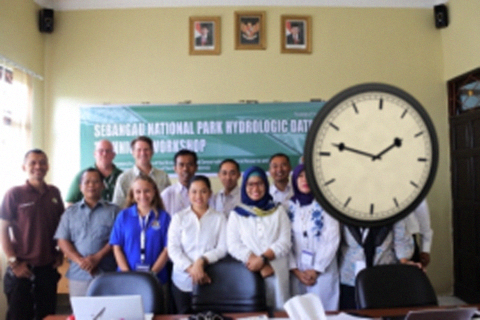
1:47
